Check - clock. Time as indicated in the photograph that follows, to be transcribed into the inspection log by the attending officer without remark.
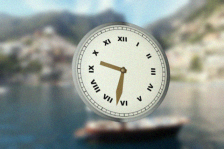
9:32
